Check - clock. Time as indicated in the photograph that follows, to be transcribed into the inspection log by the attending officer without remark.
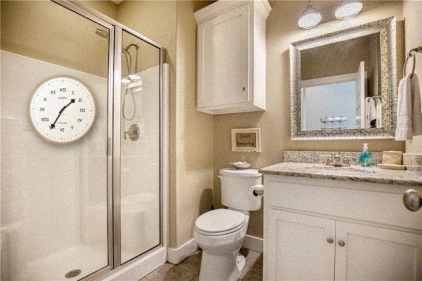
1:35
